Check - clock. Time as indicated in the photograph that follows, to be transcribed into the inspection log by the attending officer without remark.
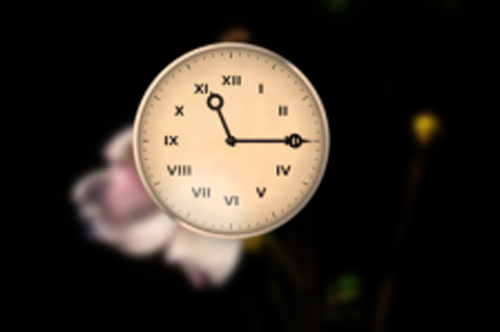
11:15
